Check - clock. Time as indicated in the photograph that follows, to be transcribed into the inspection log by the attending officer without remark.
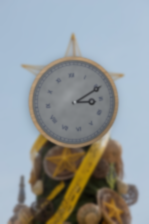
3:11
